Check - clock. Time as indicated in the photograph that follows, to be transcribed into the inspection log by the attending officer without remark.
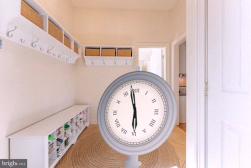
5:58
